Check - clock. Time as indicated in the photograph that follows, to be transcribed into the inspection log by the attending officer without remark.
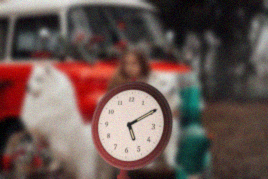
5:10
